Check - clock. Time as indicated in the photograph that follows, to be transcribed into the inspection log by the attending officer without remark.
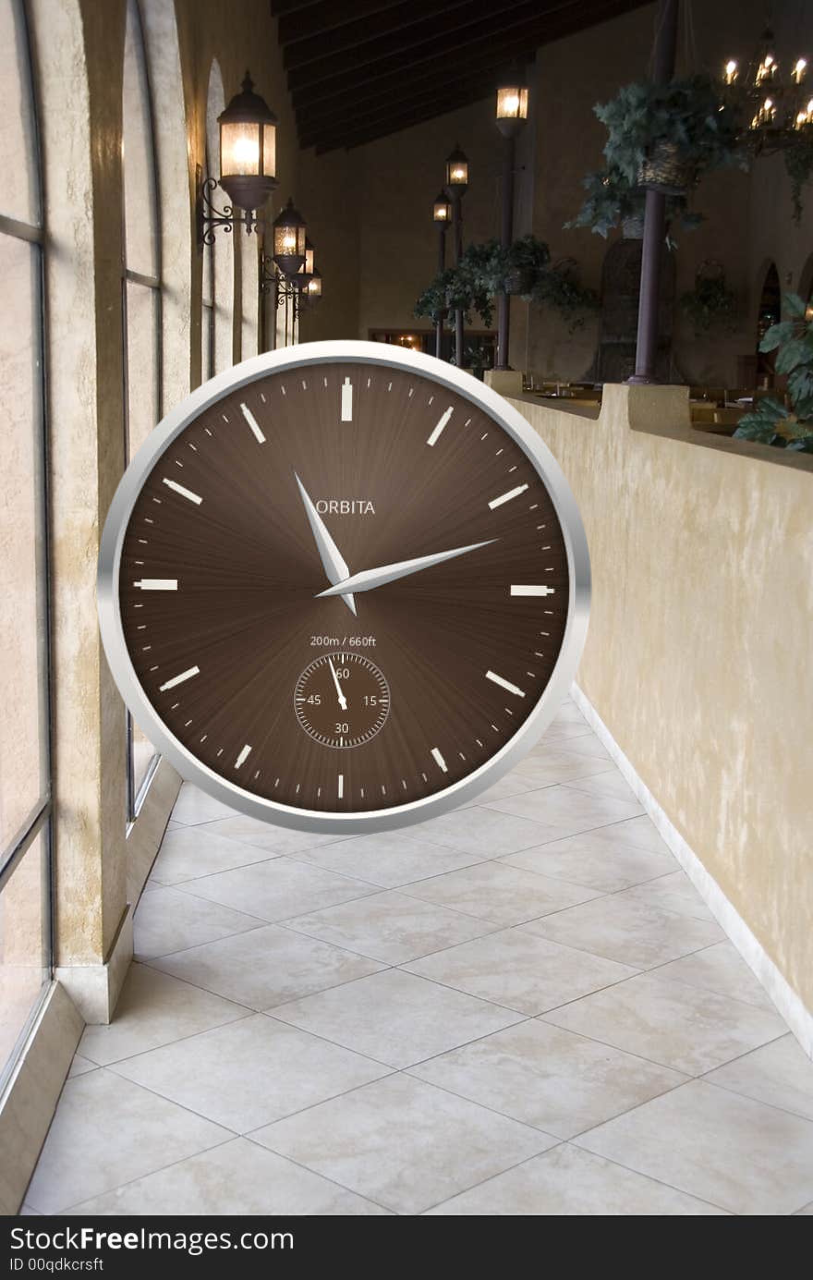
11:11:57
